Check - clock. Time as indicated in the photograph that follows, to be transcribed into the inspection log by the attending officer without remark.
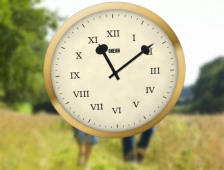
11:09
